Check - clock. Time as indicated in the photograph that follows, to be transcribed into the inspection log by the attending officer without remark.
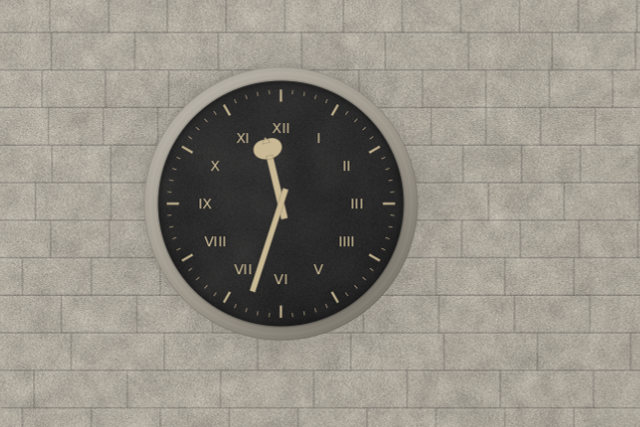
11:33
